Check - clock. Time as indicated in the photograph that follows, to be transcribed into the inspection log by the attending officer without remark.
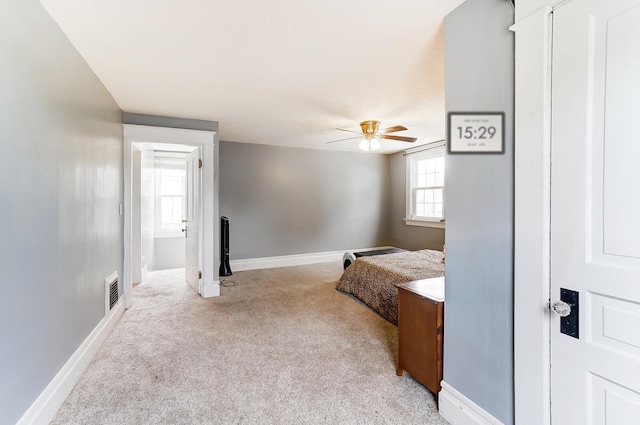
15:29
